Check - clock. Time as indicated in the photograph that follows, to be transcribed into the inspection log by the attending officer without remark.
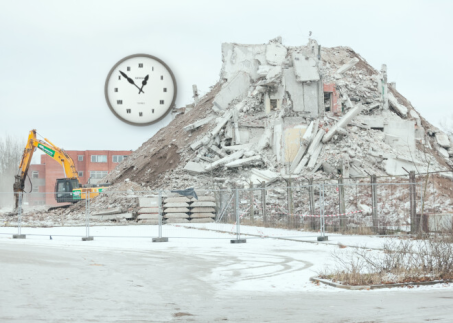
12:52
